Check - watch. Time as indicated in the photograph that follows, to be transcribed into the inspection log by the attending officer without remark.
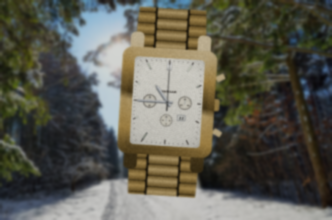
10:45
